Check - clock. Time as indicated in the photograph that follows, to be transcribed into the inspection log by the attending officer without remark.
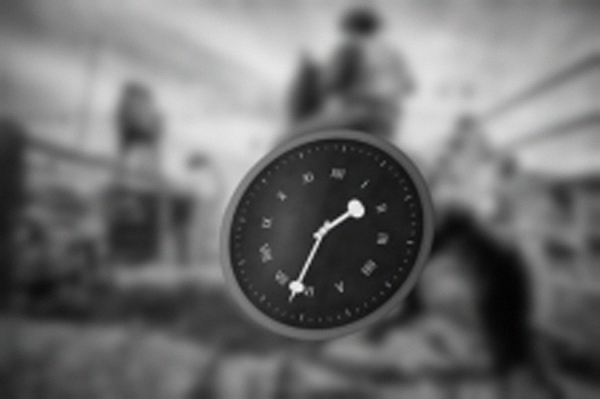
1:32
